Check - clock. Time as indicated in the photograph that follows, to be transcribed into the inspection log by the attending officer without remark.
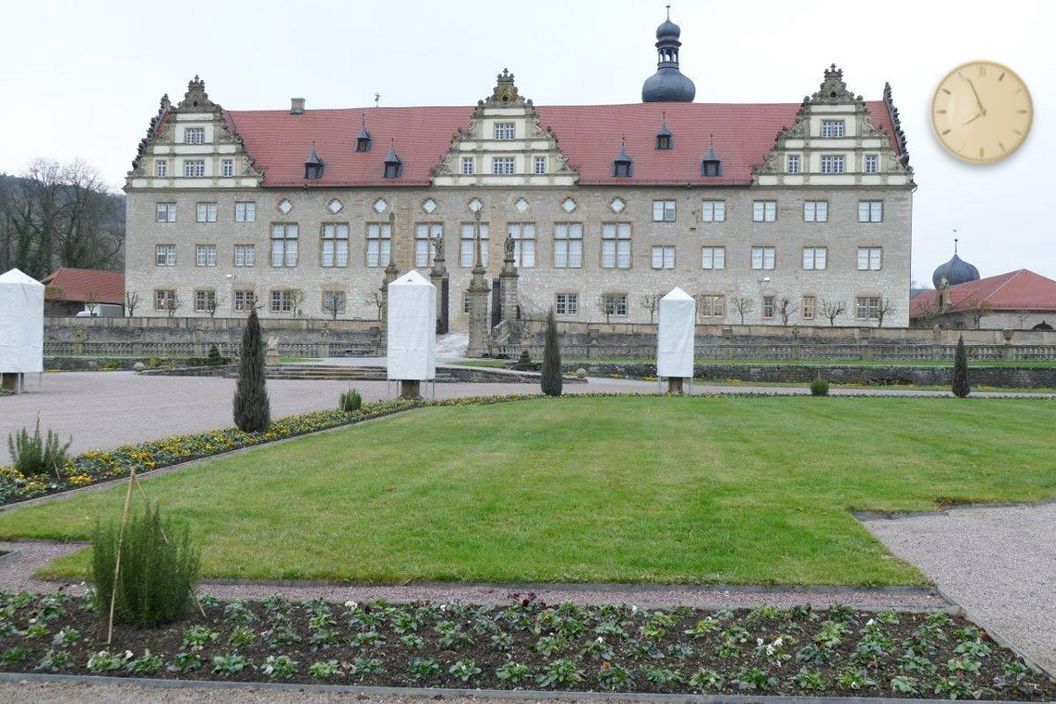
7:56
